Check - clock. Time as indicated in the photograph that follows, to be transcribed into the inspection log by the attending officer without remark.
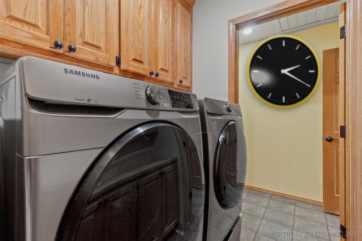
2:20
